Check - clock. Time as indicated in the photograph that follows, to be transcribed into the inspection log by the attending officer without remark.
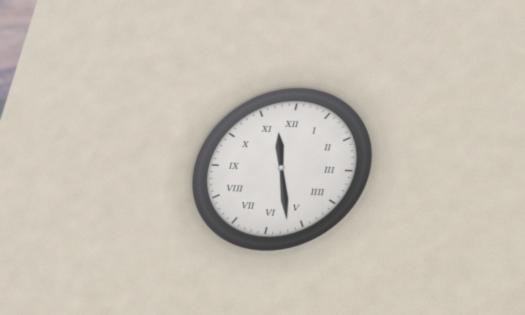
11:27
